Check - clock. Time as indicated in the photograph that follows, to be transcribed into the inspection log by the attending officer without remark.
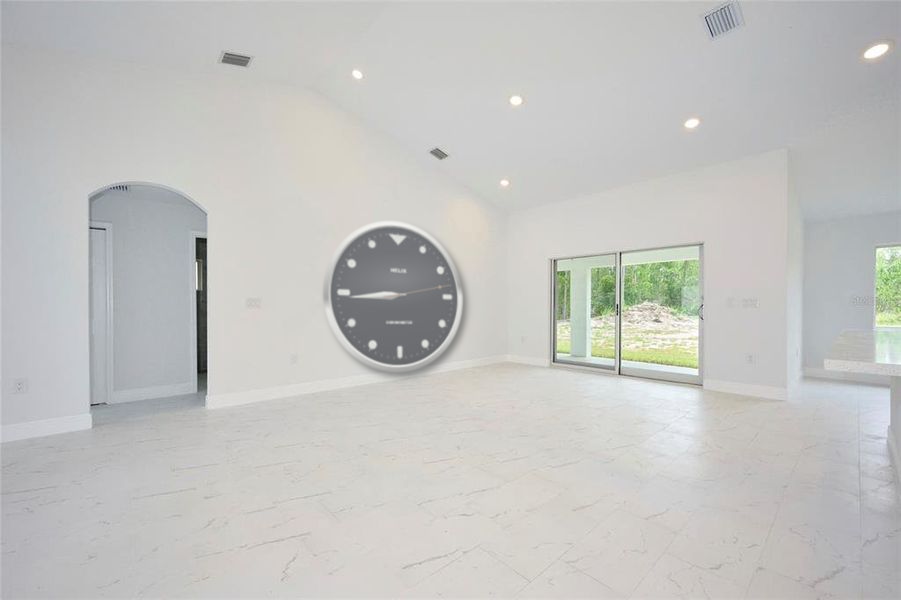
8:44:13
